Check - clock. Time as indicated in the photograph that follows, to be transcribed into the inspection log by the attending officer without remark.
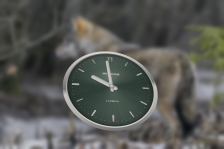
9:59
